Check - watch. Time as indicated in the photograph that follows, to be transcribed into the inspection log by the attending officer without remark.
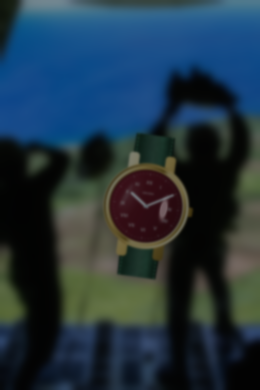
10:10
